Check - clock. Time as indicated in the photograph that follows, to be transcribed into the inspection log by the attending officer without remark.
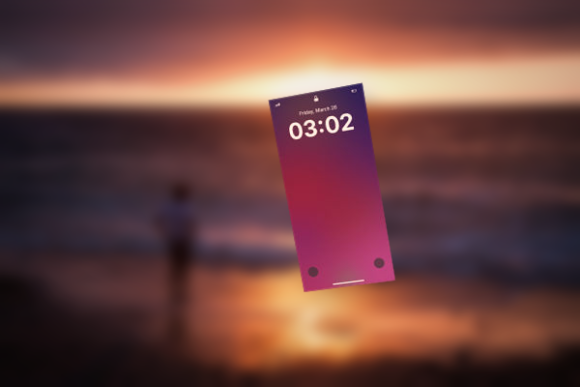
3:02
